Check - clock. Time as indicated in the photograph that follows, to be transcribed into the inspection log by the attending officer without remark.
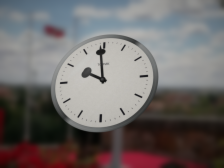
9:59
